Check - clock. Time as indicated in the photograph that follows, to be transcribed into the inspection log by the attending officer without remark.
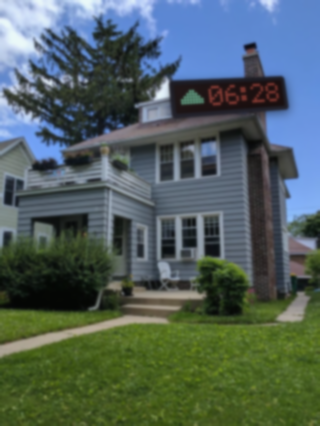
6:28
